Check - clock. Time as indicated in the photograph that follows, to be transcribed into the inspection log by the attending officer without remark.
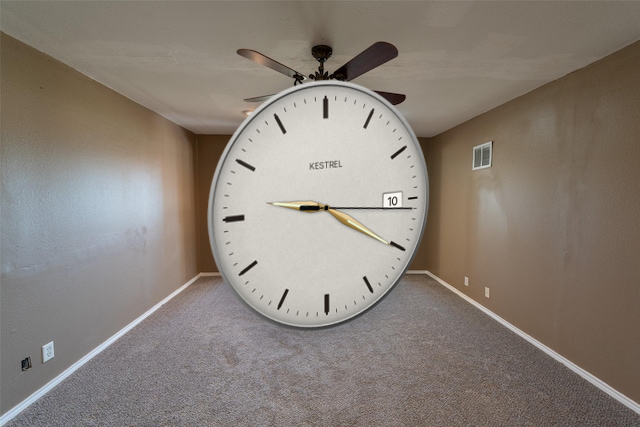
9:20:16
